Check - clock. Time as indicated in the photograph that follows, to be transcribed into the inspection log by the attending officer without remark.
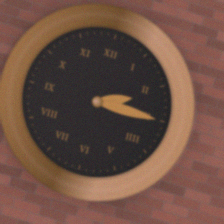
2:15
